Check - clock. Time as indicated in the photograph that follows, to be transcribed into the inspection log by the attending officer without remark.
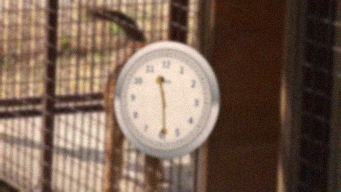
11:29
